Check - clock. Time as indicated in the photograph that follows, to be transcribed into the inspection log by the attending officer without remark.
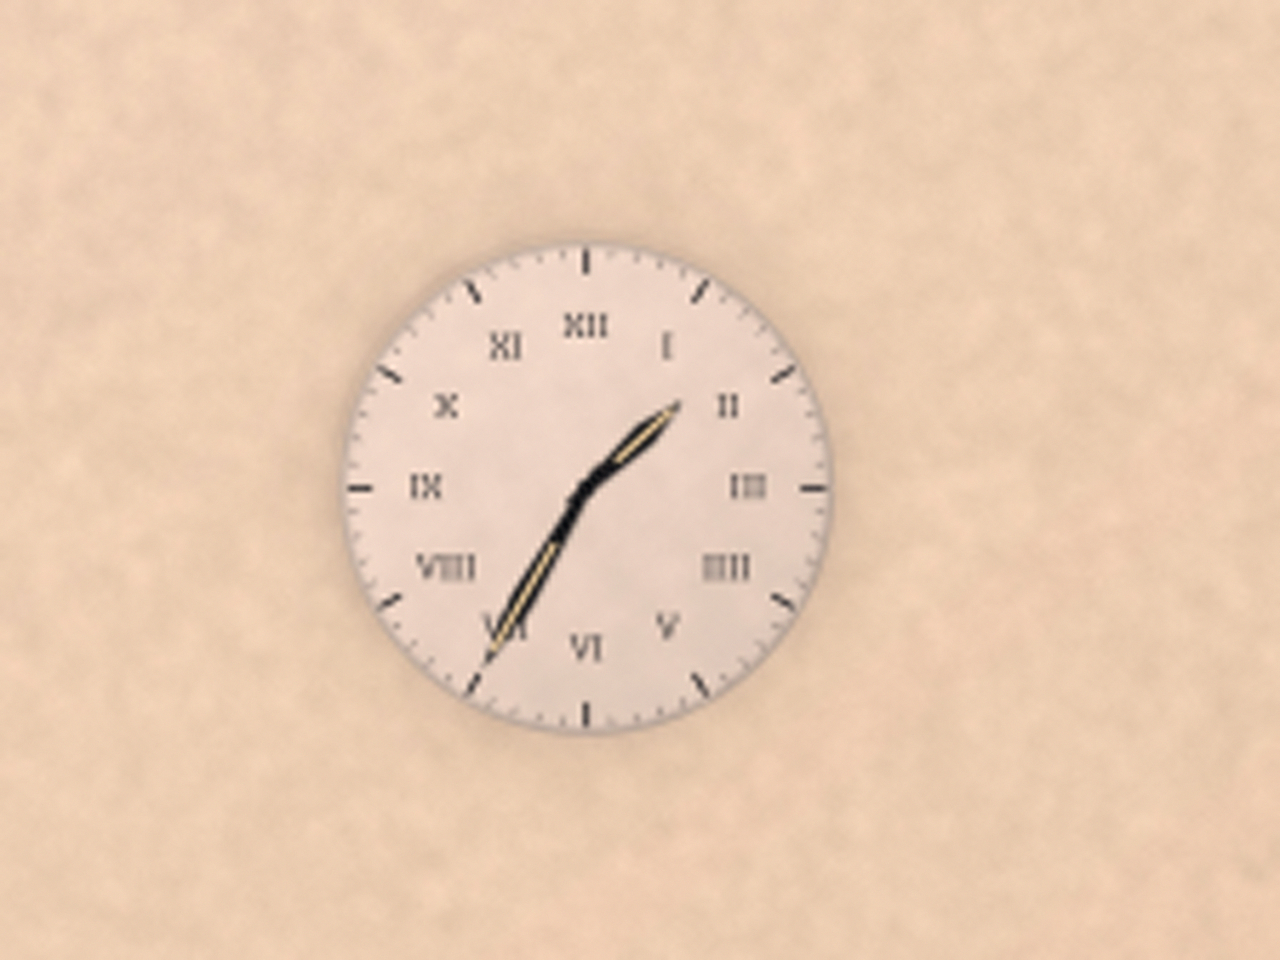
1:35
